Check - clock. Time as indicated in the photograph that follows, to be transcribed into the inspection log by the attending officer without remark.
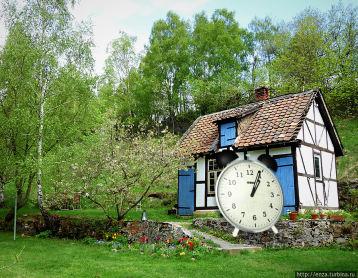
1:04
